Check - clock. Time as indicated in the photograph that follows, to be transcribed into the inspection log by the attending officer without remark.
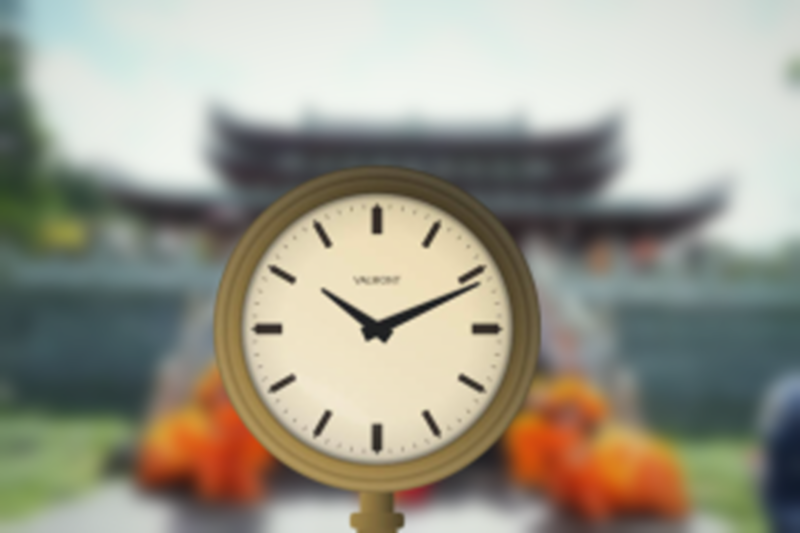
10:11
